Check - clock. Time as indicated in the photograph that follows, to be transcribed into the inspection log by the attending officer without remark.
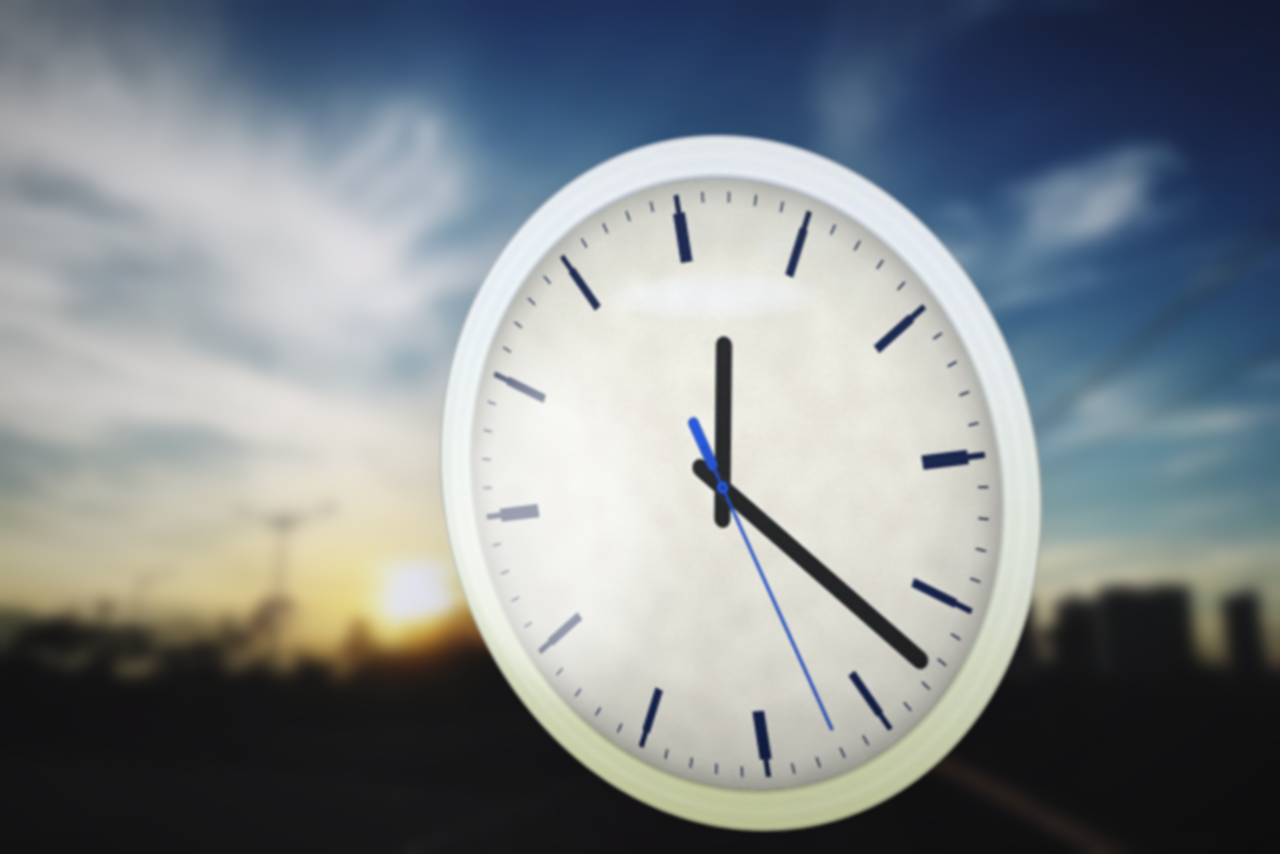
12:22:27
